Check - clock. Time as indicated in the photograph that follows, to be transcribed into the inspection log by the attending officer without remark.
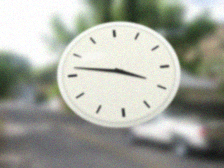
3:47
